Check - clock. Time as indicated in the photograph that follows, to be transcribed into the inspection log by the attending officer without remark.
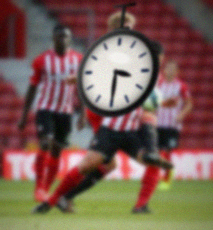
3:30
